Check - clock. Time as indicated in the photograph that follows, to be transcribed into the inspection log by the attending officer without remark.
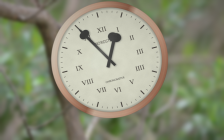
12:55
